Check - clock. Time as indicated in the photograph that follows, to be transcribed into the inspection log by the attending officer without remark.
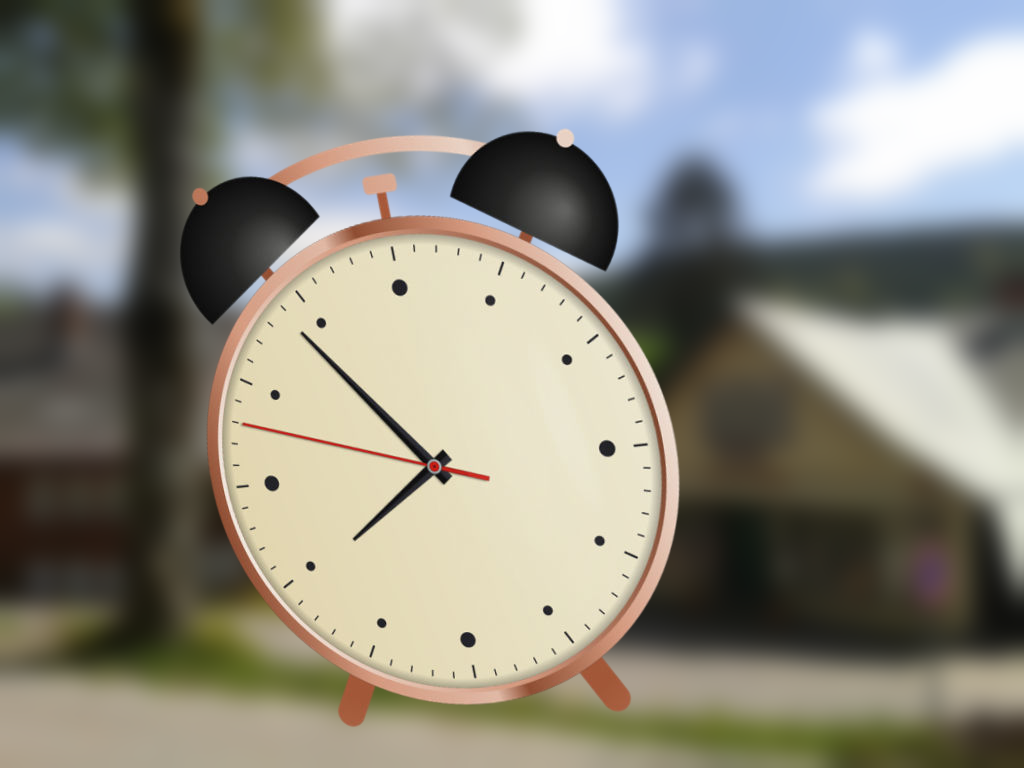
7:53:48
